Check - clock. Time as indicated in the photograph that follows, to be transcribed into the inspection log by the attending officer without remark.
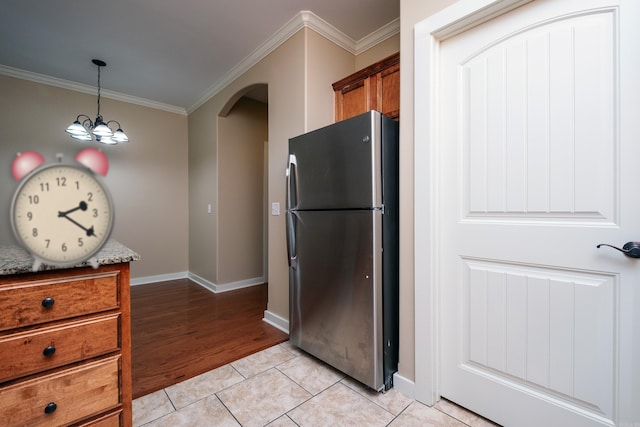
2:21
